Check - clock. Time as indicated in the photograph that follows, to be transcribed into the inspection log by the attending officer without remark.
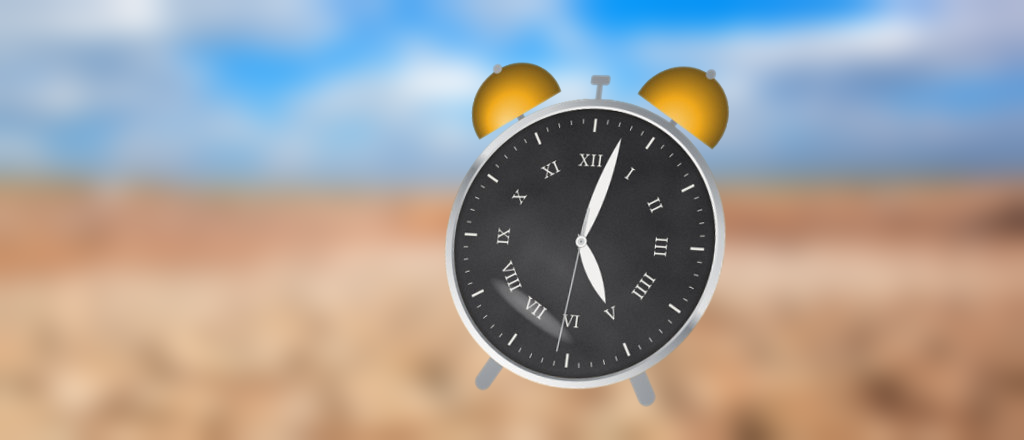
5:02:31
